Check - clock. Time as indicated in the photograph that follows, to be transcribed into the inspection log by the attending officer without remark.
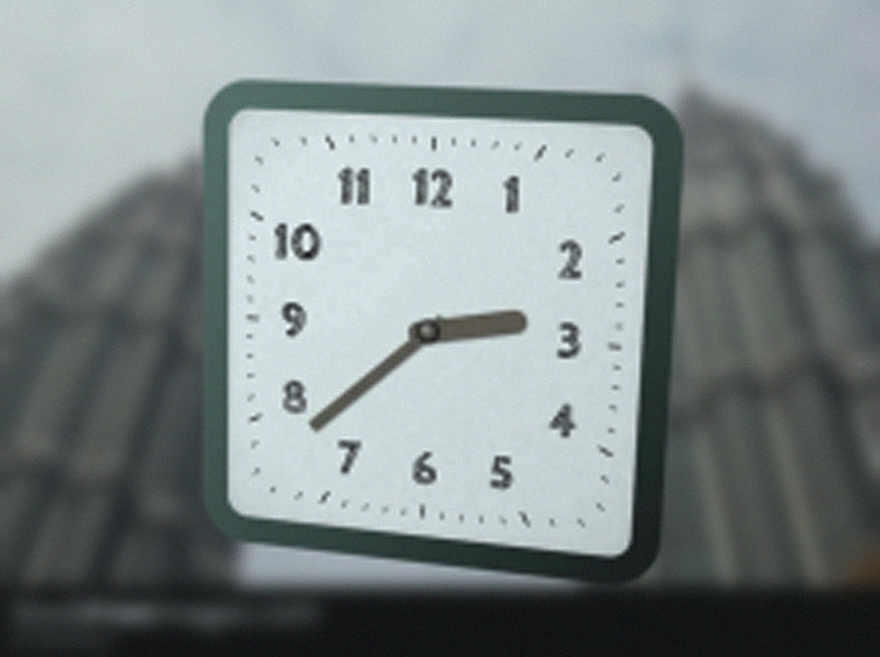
2:38
